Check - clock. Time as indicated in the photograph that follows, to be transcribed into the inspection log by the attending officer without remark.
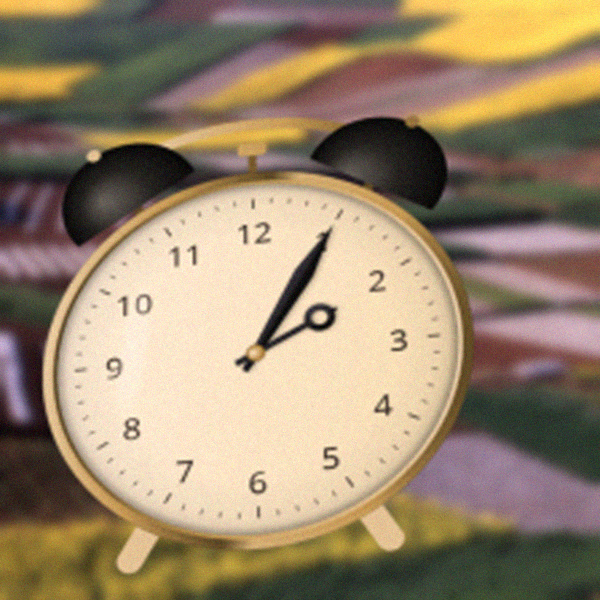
2:05
